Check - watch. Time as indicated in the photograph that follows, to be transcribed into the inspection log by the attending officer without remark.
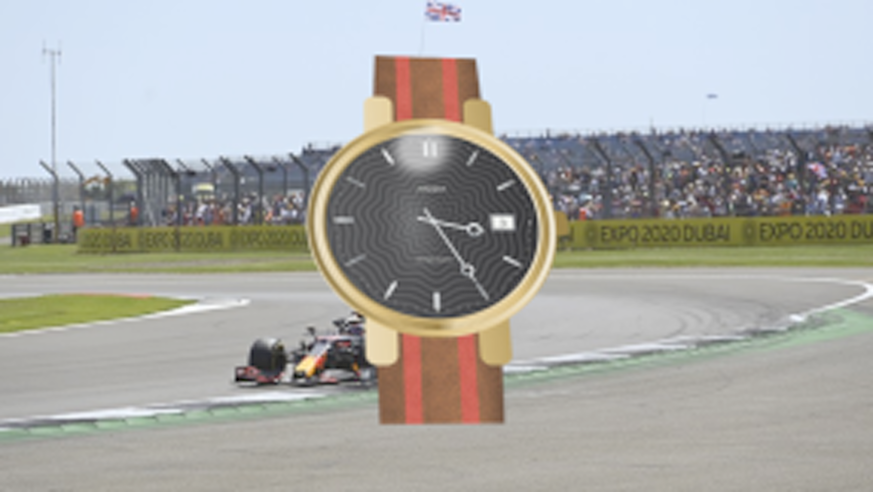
3:25
